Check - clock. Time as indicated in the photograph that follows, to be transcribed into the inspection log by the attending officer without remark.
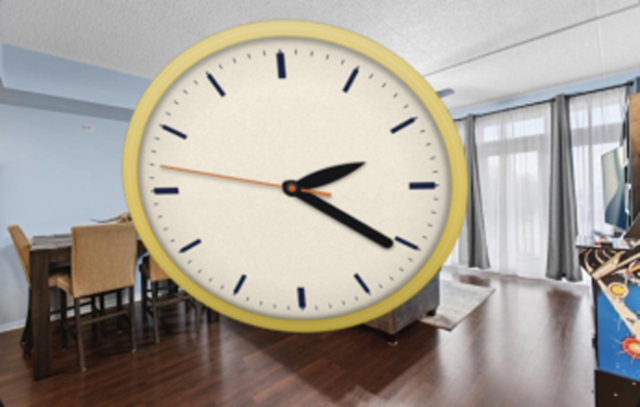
2:20:47
